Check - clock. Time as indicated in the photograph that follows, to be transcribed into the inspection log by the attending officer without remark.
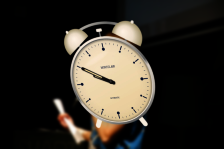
9:50
